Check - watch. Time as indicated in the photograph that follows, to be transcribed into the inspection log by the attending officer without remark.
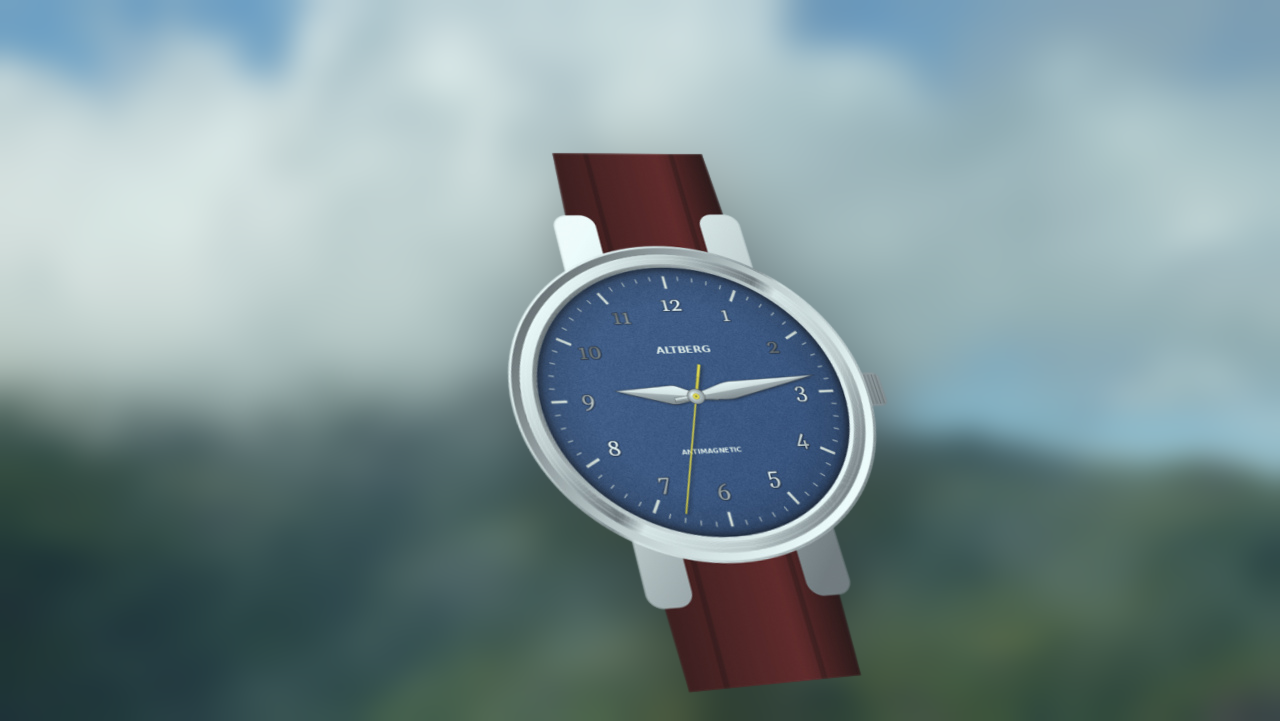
9:13:33
